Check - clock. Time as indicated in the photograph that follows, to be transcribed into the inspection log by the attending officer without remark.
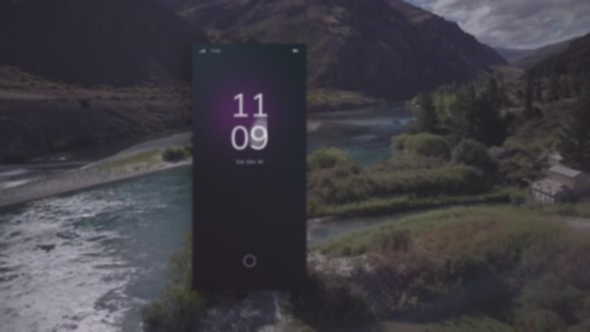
11:09
